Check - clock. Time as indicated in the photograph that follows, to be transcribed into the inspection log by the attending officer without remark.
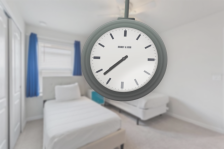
7:38
